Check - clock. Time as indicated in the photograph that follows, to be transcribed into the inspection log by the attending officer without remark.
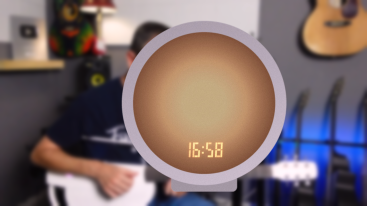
16:58
